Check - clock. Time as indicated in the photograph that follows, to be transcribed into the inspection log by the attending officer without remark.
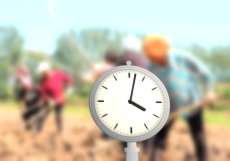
4:02
